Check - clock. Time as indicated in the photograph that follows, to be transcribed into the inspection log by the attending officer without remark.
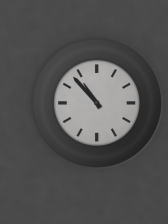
10:53
